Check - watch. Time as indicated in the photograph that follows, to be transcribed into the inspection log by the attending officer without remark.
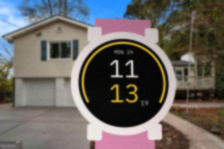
11:13
